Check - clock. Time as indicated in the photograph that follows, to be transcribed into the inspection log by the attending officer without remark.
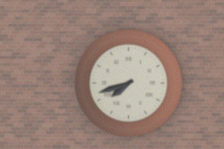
7:42
